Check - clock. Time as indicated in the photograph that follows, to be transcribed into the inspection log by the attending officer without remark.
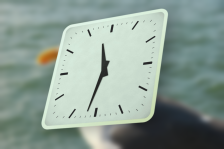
11:32
